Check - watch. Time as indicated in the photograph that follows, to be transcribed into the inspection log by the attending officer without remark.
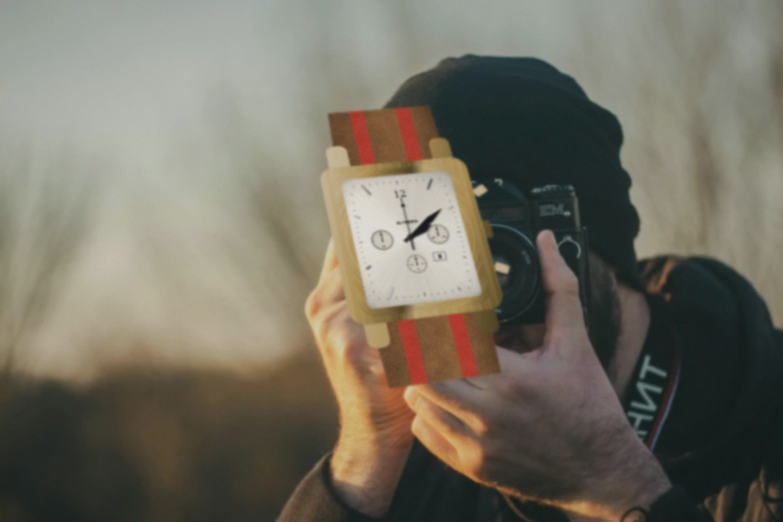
2:09
